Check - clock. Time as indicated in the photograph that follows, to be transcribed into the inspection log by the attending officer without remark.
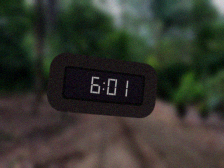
6:01
